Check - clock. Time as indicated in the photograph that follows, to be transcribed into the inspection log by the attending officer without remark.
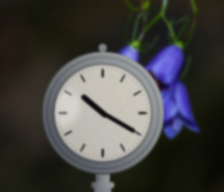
10:20
